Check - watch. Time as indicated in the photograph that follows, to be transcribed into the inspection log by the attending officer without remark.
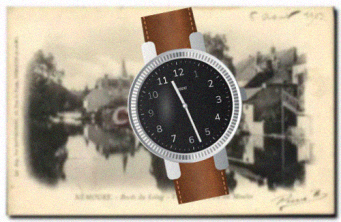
11:28
